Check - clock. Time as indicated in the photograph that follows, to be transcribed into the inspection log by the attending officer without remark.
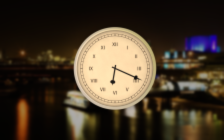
6:19
